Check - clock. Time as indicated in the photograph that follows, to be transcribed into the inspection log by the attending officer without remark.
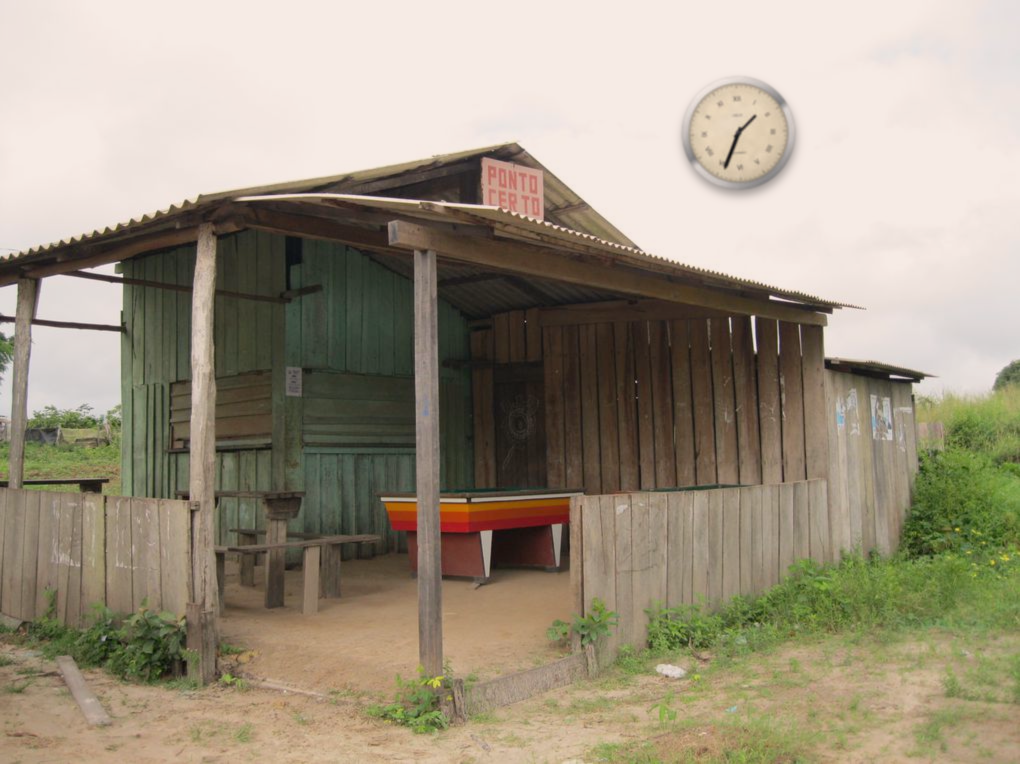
1:34
